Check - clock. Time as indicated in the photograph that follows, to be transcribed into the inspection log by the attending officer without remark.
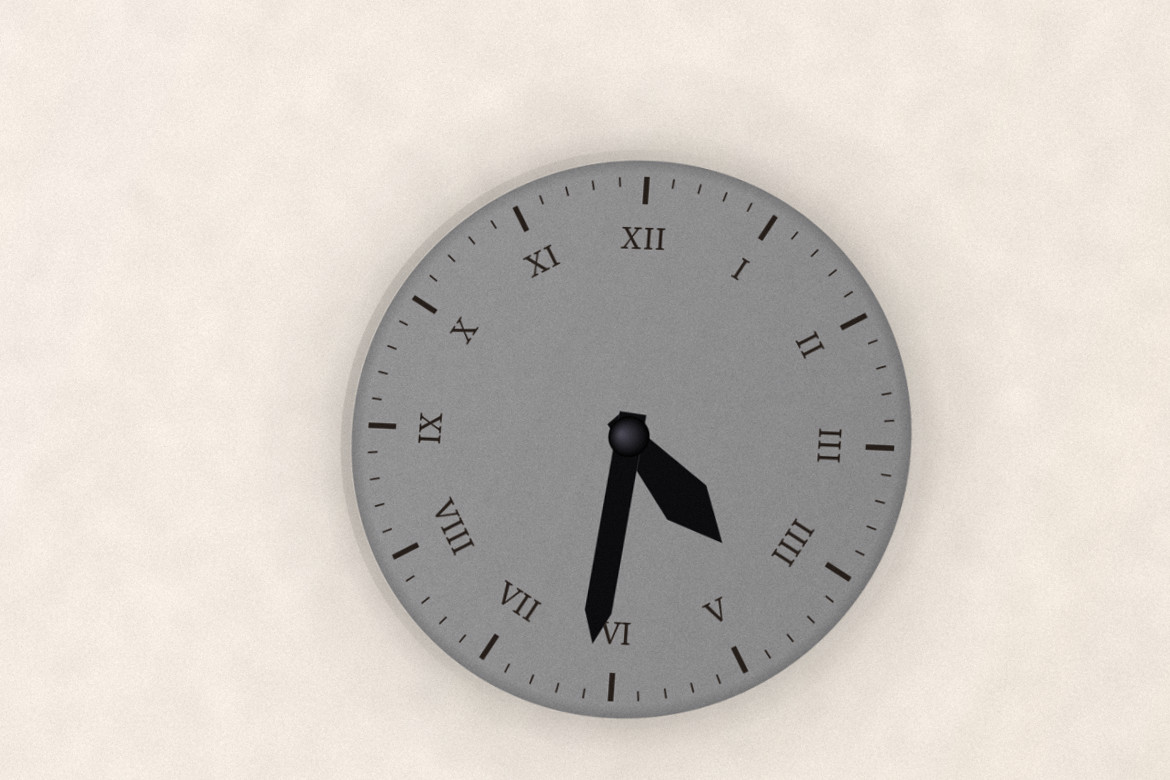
4:31
